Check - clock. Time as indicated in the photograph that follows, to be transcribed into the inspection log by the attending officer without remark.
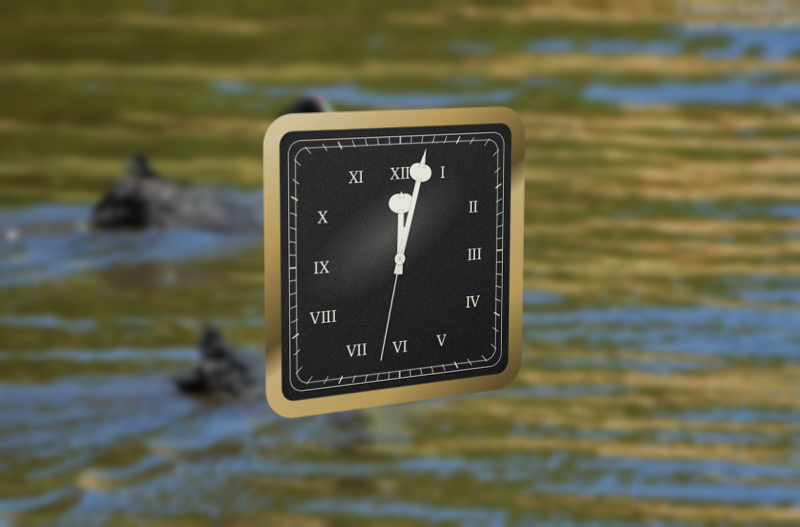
12:02:32
